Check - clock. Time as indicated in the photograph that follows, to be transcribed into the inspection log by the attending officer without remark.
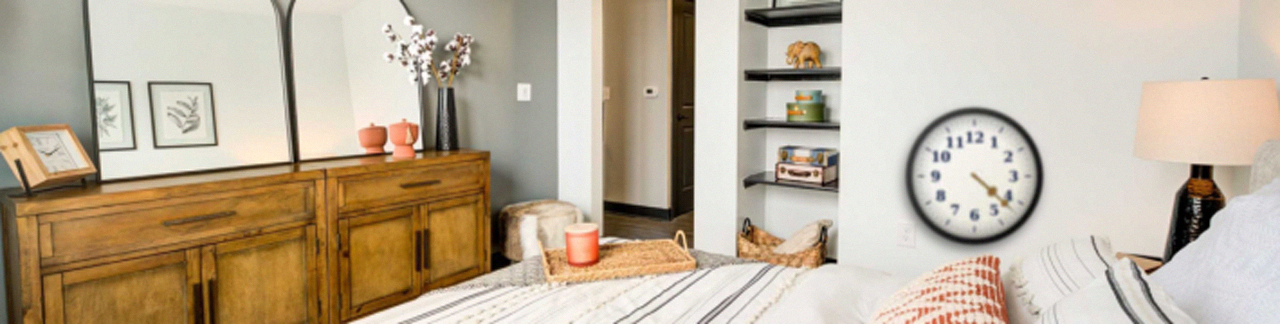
4:22
